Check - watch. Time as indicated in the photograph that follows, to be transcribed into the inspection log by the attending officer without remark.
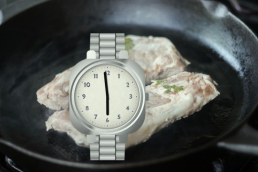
5:59
